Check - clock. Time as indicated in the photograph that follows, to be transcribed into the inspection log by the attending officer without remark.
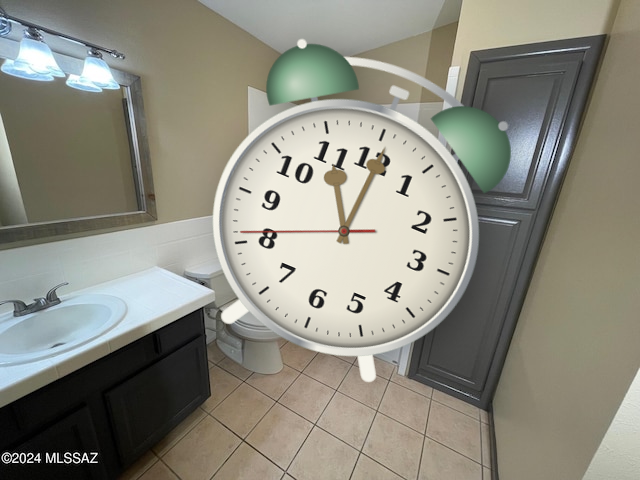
11:00:41
